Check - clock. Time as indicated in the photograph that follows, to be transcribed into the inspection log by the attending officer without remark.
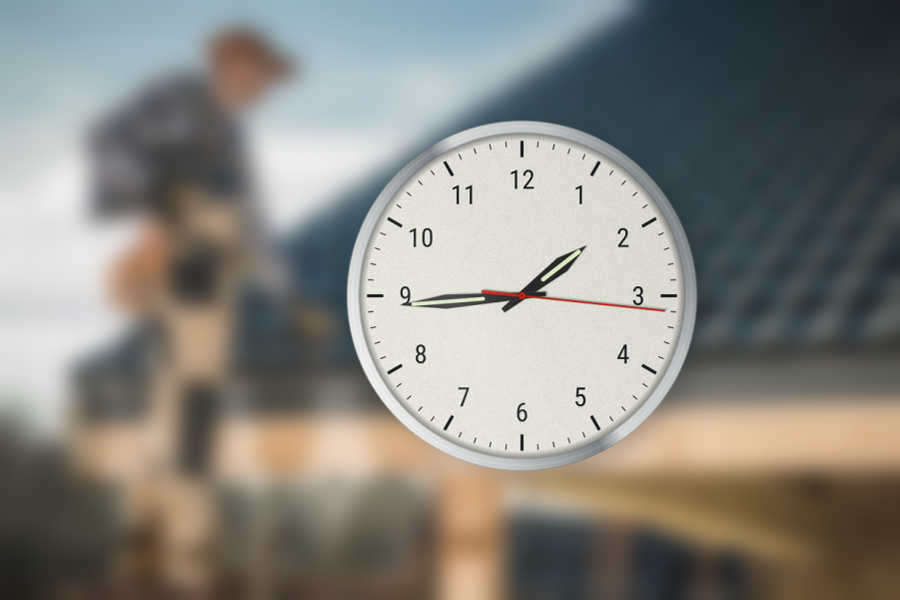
1:44:16
